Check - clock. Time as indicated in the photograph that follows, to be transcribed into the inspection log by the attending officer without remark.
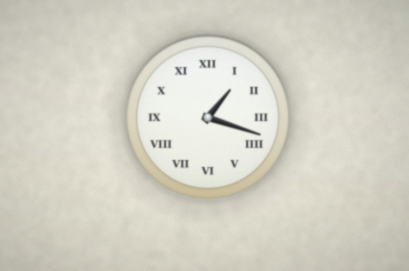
1:18
